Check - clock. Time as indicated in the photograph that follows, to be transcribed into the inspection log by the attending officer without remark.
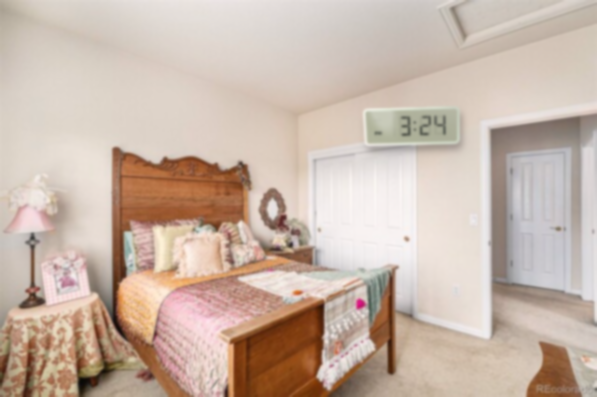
3:24
